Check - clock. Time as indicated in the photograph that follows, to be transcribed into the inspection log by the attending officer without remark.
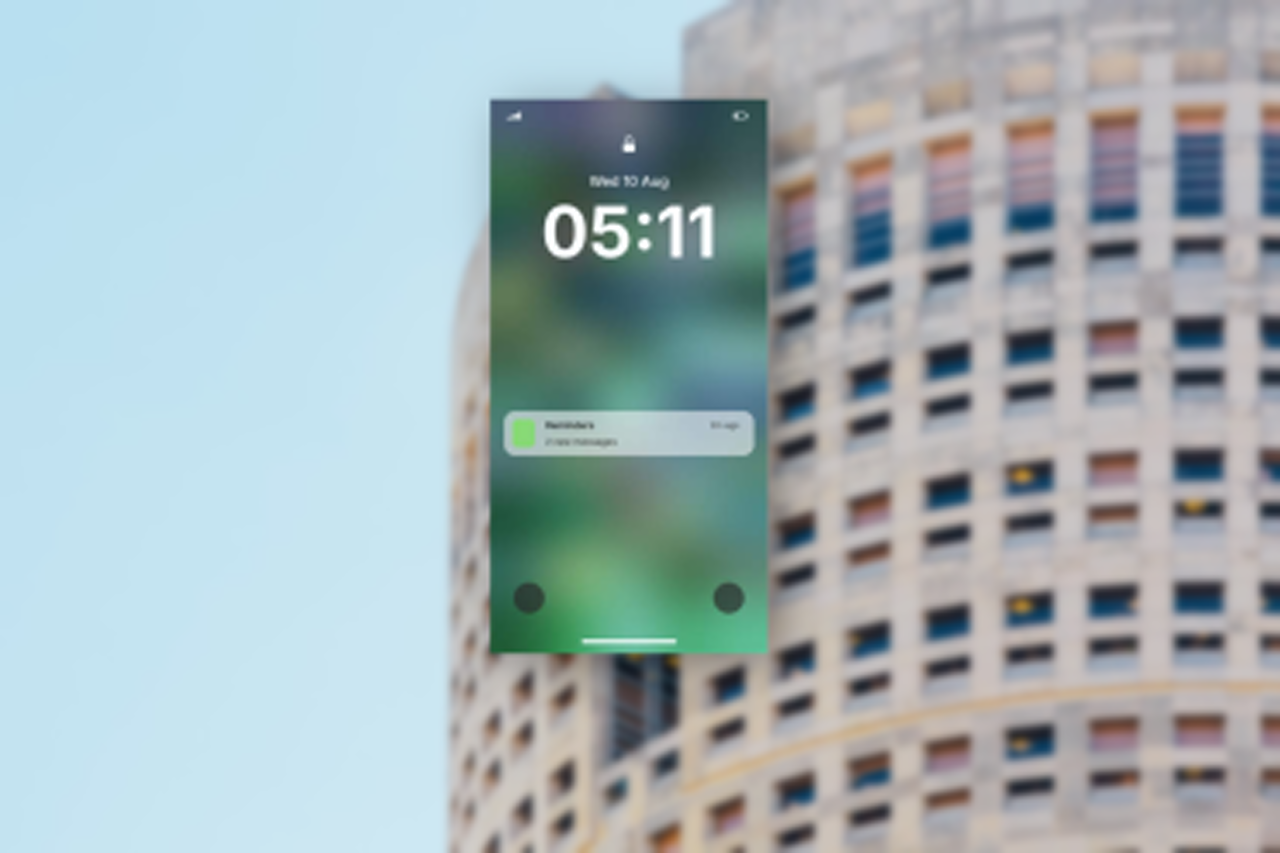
5:11
